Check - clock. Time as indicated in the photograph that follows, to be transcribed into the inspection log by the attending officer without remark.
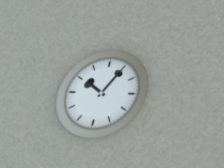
10:05
